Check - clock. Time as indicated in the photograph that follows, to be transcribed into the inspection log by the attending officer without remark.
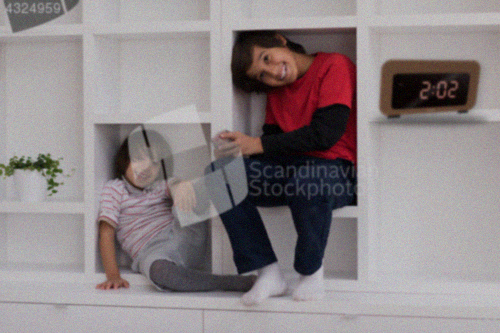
2:02
